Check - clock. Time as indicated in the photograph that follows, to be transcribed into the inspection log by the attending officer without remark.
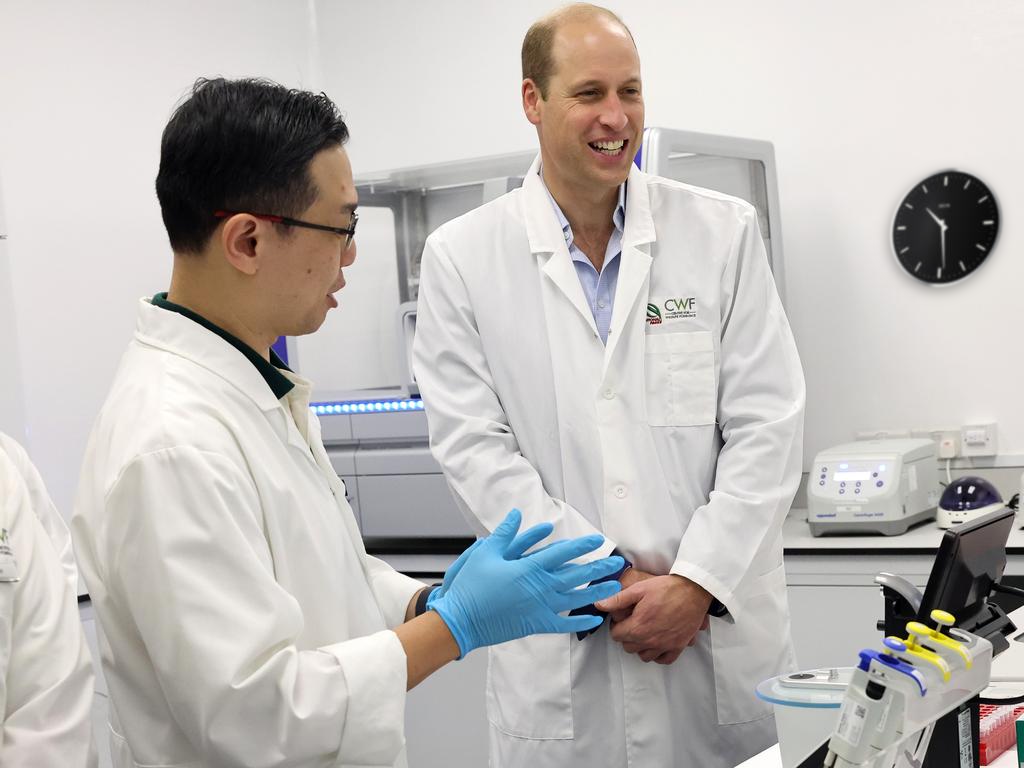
10:29
